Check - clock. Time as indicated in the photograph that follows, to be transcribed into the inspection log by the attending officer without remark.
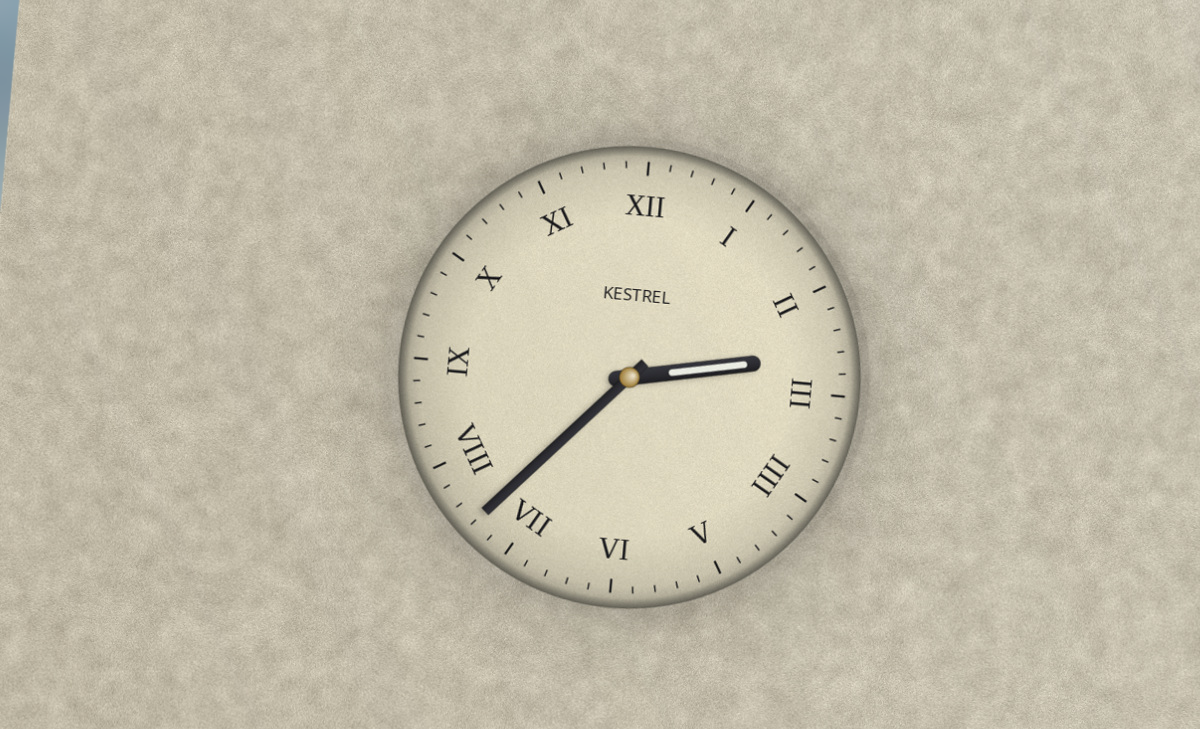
2:37
